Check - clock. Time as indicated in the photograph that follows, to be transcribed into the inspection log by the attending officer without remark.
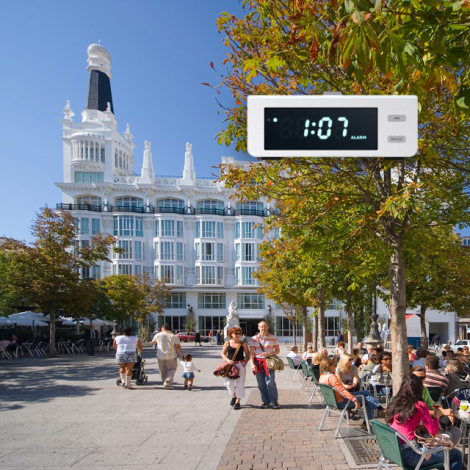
1:07
